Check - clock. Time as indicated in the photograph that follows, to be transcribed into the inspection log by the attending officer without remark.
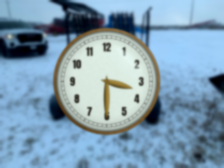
3:30
